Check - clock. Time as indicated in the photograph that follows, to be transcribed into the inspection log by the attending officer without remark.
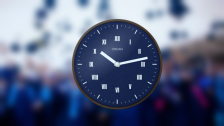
10:13
